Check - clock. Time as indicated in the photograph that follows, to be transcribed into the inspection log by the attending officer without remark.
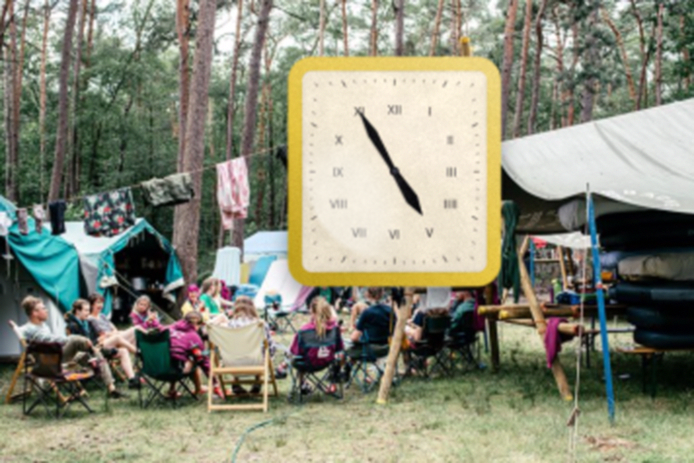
4:55
